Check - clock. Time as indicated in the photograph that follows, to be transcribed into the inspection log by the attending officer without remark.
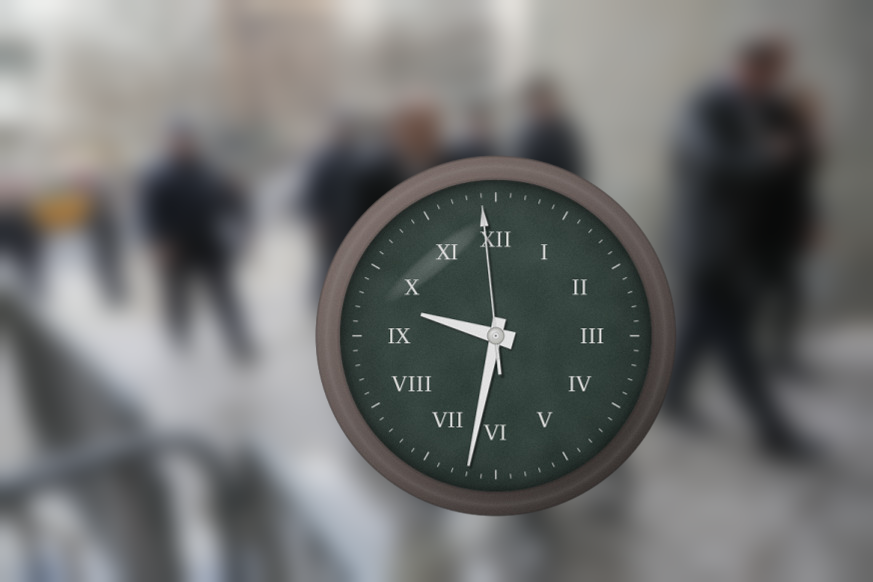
9:31:59
